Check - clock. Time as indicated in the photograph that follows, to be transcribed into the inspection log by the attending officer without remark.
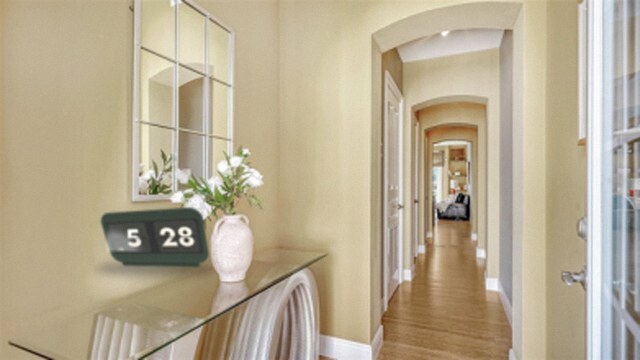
5:28
